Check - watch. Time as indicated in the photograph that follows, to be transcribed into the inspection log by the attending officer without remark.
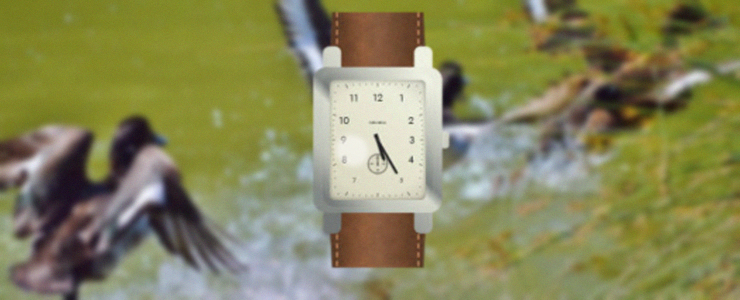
5:25
